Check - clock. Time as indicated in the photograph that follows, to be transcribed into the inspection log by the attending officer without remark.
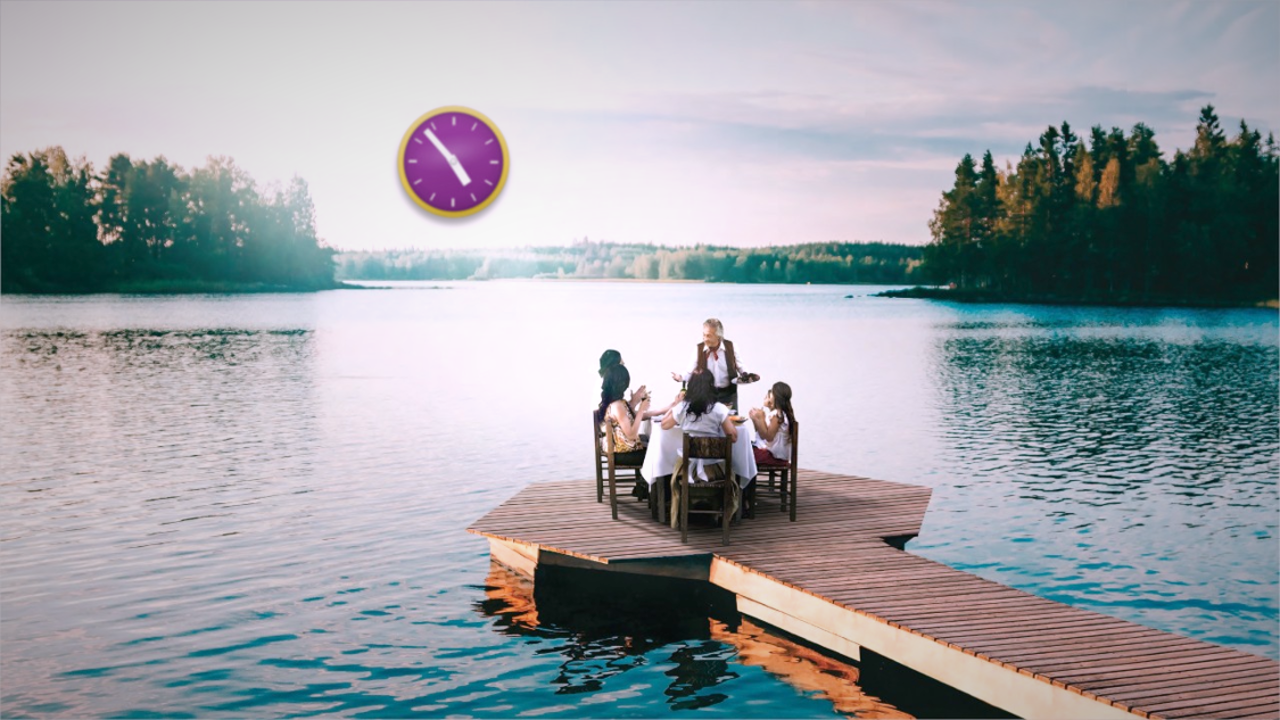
4:53
